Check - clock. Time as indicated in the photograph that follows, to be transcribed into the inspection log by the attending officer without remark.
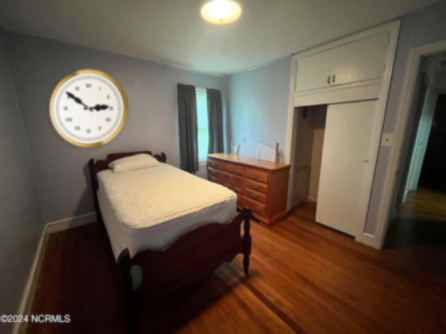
2:51
